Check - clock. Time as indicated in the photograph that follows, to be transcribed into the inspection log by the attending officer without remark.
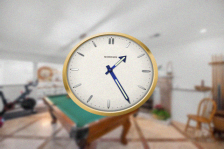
1:25
